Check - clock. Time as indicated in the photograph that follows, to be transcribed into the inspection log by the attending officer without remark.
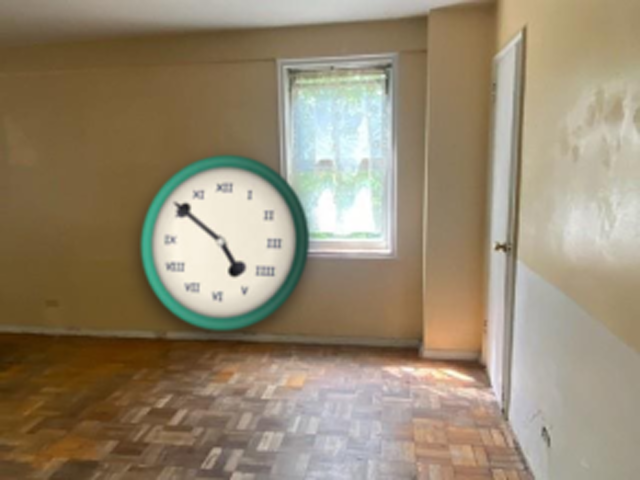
4:51
